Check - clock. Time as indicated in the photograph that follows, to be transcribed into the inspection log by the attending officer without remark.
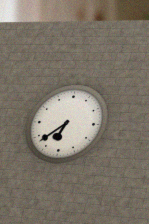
6:38
